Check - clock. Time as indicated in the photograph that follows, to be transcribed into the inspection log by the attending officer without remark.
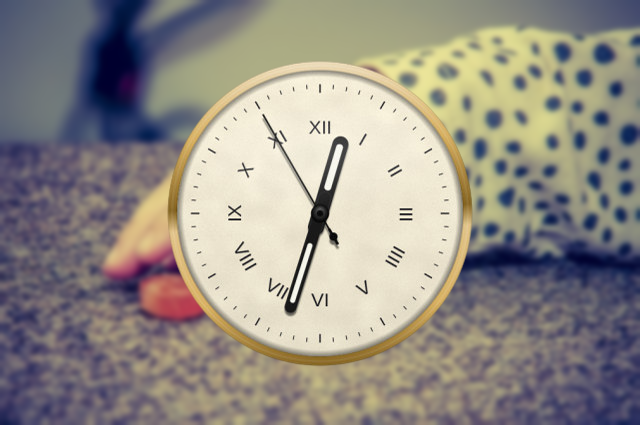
12:32:55
